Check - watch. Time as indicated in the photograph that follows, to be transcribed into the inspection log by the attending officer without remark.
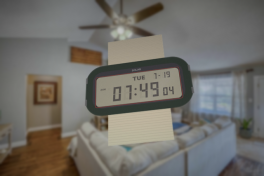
7:49:04
